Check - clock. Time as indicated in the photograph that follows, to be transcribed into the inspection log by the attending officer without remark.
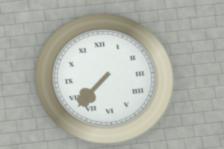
7:38
